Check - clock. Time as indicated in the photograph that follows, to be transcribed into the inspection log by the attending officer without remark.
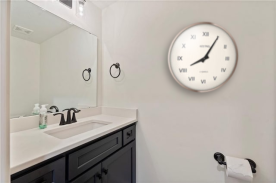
8:05
